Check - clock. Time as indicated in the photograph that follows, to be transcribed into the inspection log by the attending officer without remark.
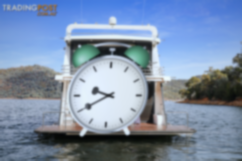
9:40
